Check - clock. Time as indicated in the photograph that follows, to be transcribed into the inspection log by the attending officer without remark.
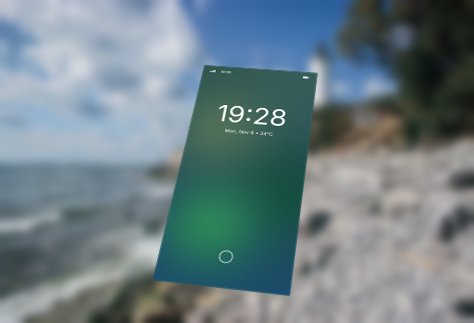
19:28
